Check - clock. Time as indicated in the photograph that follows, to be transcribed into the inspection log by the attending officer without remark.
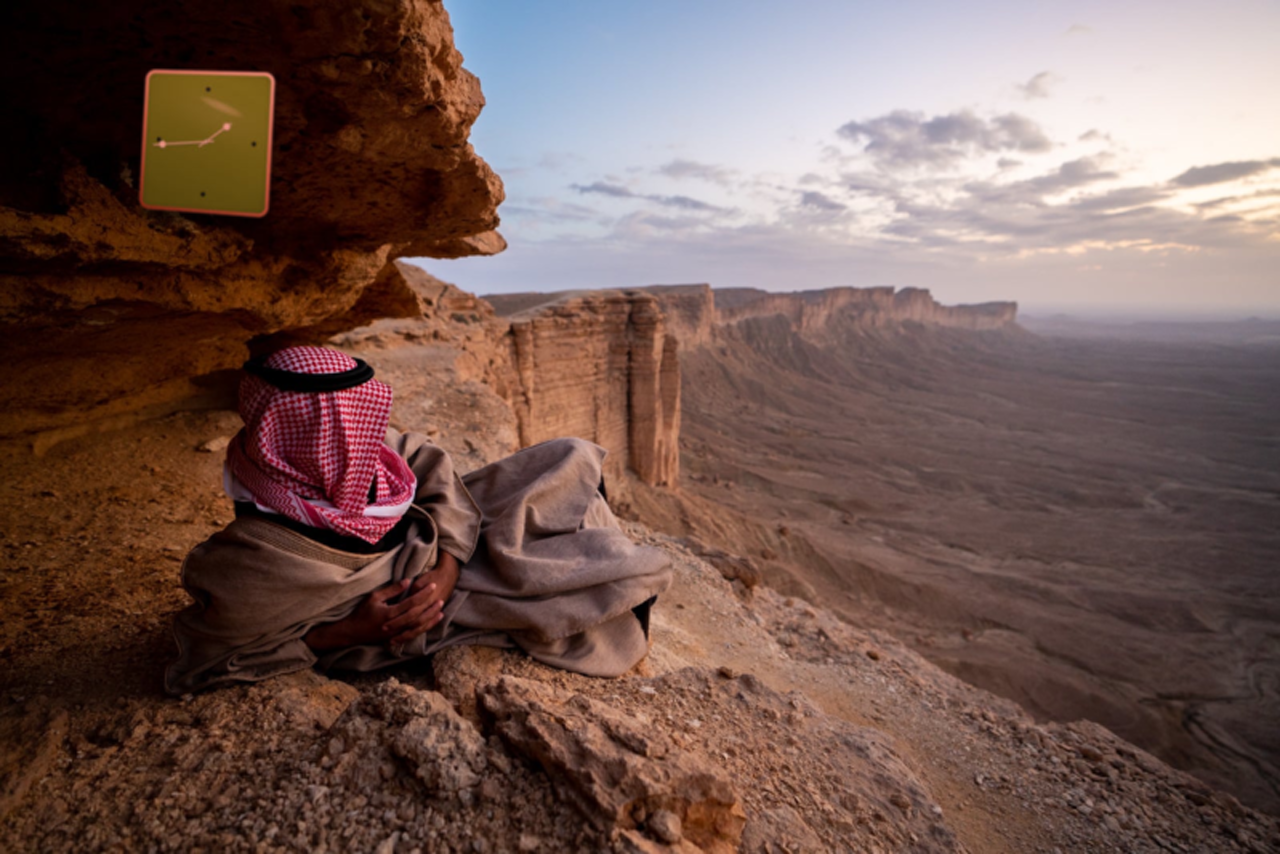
1:44
